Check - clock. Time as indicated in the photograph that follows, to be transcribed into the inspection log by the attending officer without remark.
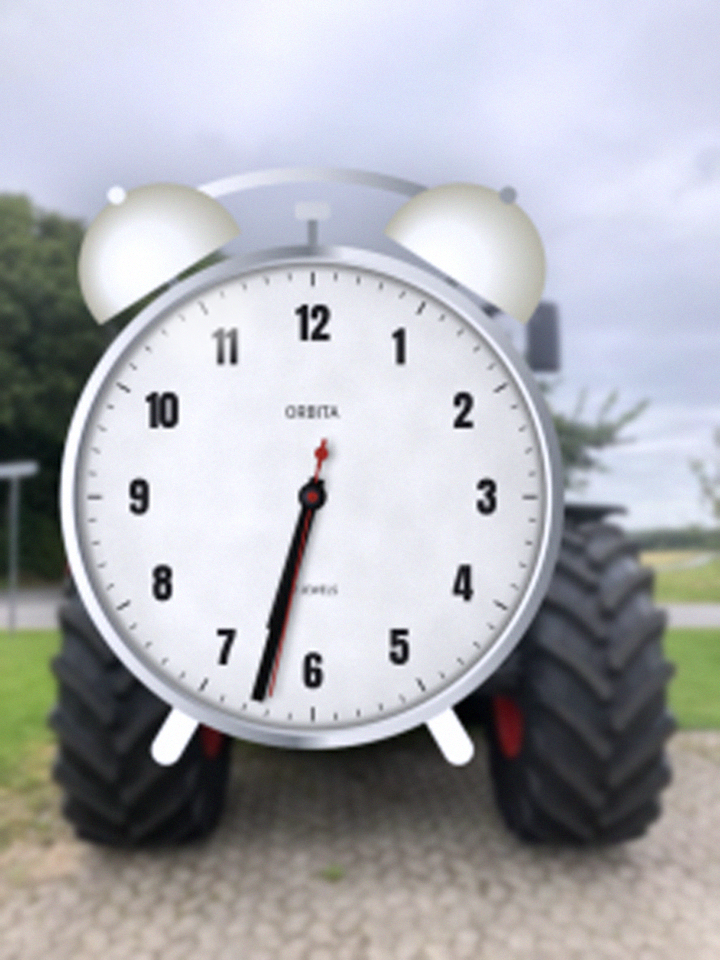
6:32:32
